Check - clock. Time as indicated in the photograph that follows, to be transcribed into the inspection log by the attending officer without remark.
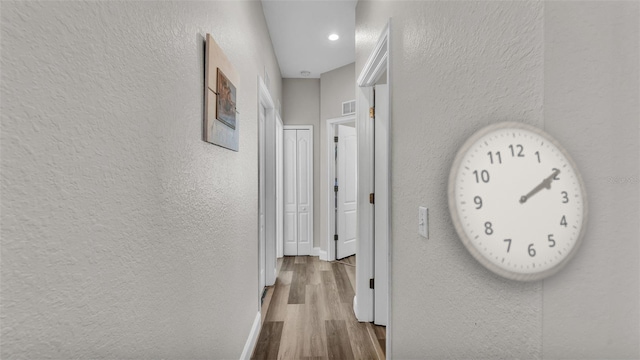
2:10
